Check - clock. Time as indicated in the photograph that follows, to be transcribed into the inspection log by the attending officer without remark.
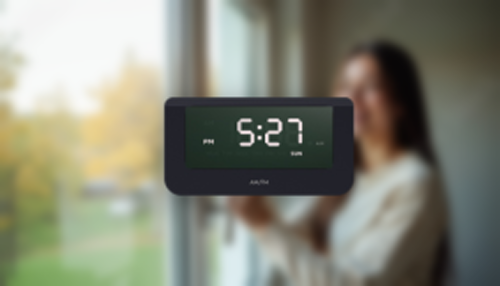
5:27
